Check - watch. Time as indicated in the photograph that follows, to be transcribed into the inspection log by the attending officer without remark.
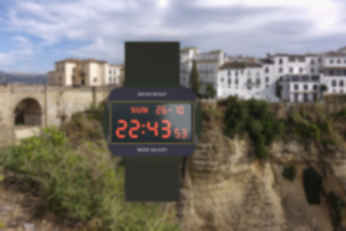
22:43
